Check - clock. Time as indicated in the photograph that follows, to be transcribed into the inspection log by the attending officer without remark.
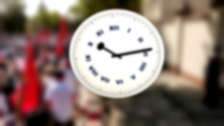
10:14
